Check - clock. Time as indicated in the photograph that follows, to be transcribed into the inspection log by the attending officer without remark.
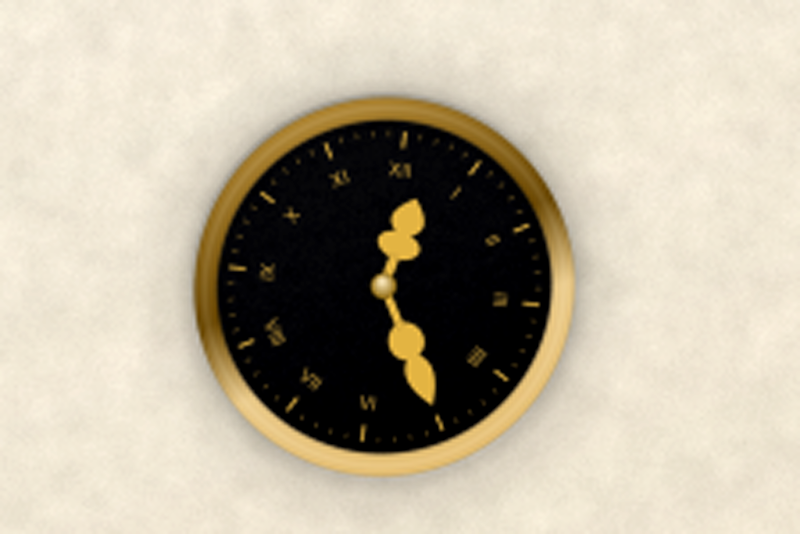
12:25
